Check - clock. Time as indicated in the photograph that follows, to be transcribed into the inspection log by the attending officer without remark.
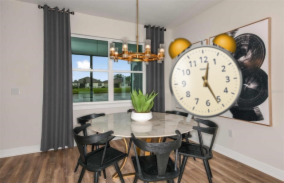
12:26
